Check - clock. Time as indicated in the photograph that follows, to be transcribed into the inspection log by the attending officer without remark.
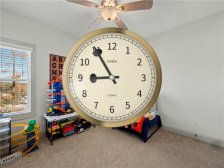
8:55
